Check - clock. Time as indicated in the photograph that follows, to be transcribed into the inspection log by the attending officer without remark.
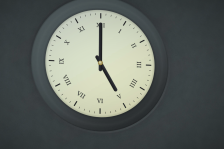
5:00
